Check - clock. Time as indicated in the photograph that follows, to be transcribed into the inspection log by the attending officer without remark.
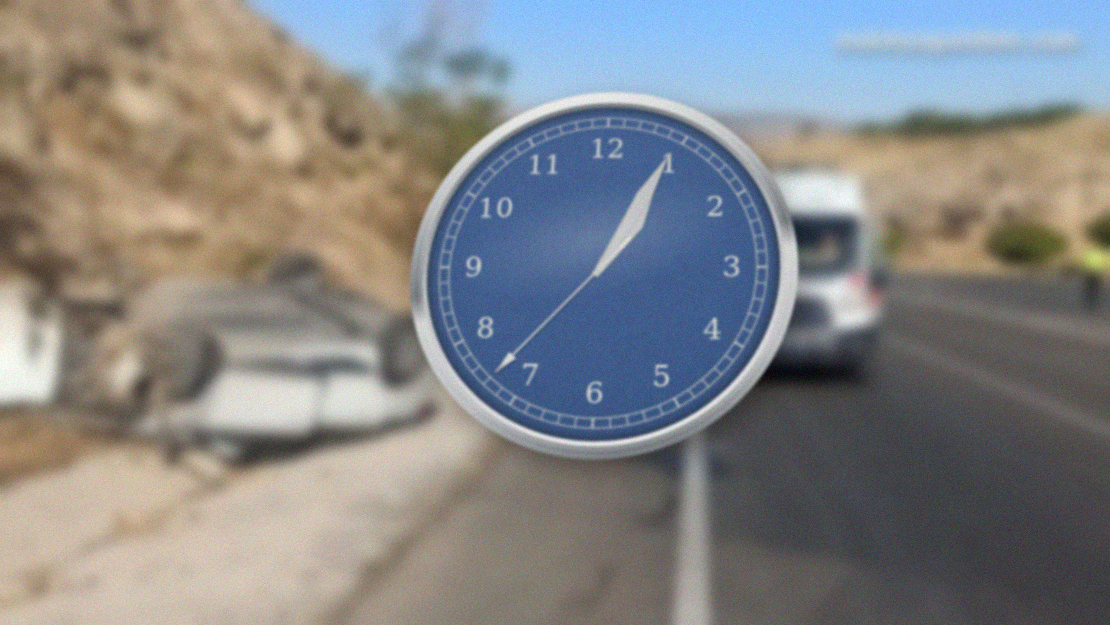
1:04:37
